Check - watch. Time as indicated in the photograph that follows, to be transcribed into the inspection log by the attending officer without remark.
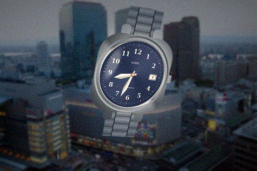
8:33
